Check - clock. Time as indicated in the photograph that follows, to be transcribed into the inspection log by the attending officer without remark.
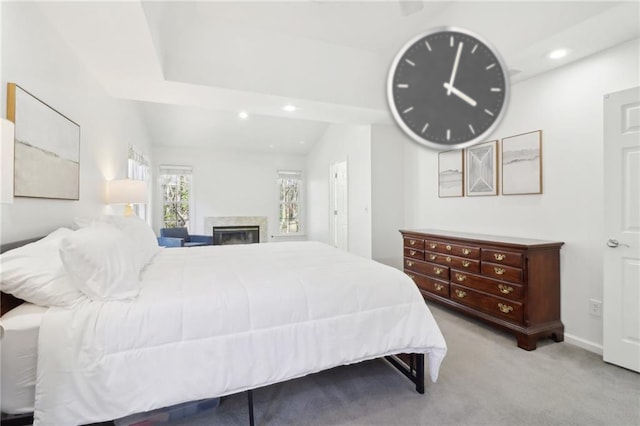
4:02
